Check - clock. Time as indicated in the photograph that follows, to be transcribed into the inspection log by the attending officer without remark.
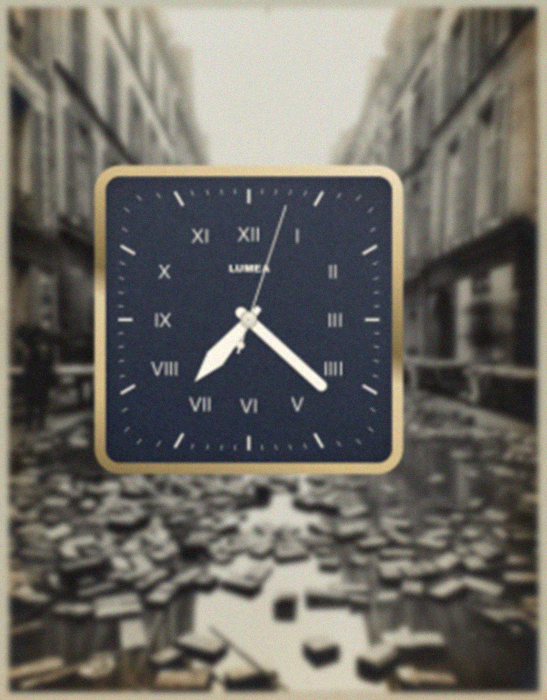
7:22:03
